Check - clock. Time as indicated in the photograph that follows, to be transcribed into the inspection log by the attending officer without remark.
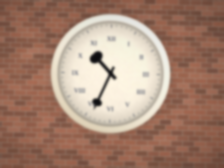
10:34
